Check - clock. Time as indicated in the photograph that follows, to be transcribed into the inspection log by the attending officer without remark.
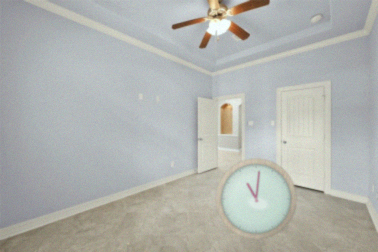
11:01
